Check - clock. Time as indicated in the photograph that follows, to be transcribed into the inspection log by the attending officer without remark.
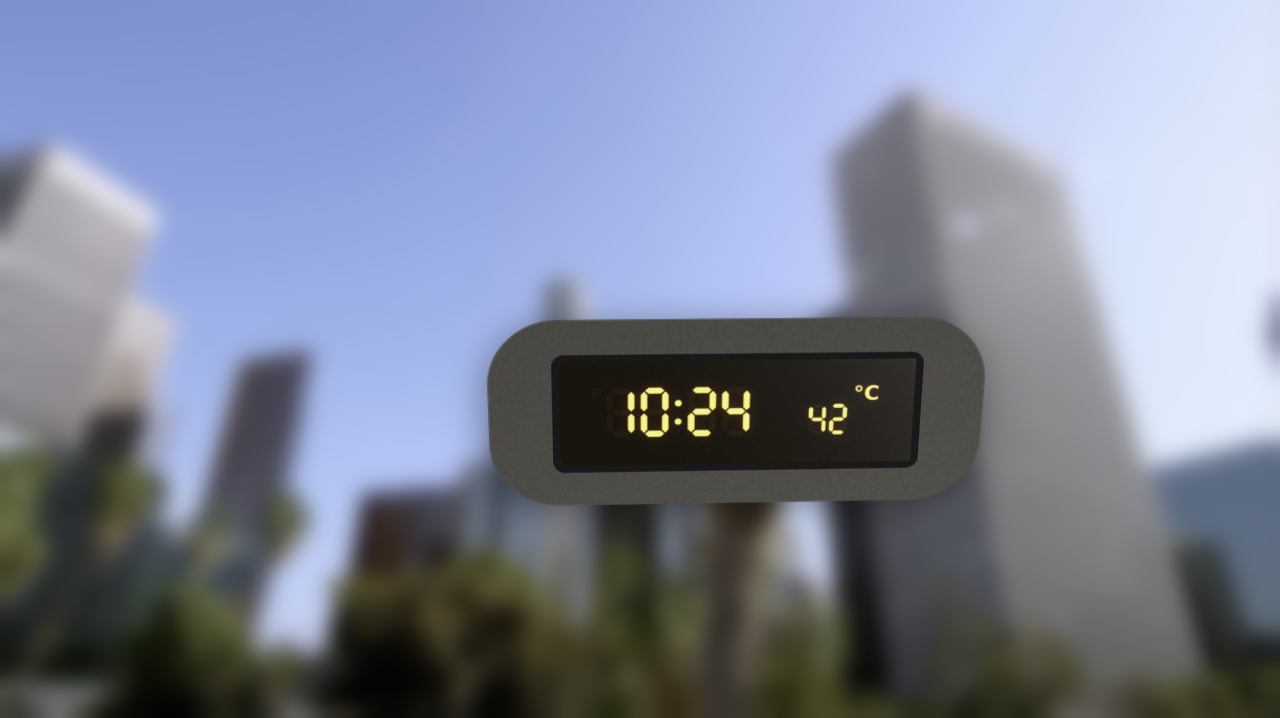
10:24
